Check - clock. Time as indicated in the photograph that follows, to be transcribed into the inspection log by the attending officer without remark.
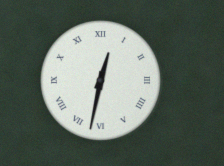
12:32
